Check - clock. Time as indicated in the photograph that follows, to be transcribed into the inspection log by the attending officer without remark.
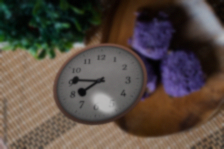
7:46
